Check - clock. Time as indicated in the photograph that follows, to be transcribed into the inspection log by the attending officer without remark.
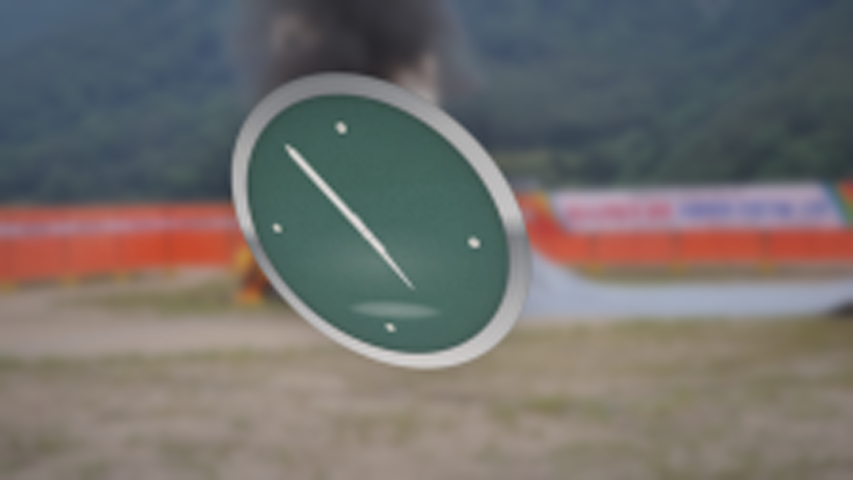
4:54
